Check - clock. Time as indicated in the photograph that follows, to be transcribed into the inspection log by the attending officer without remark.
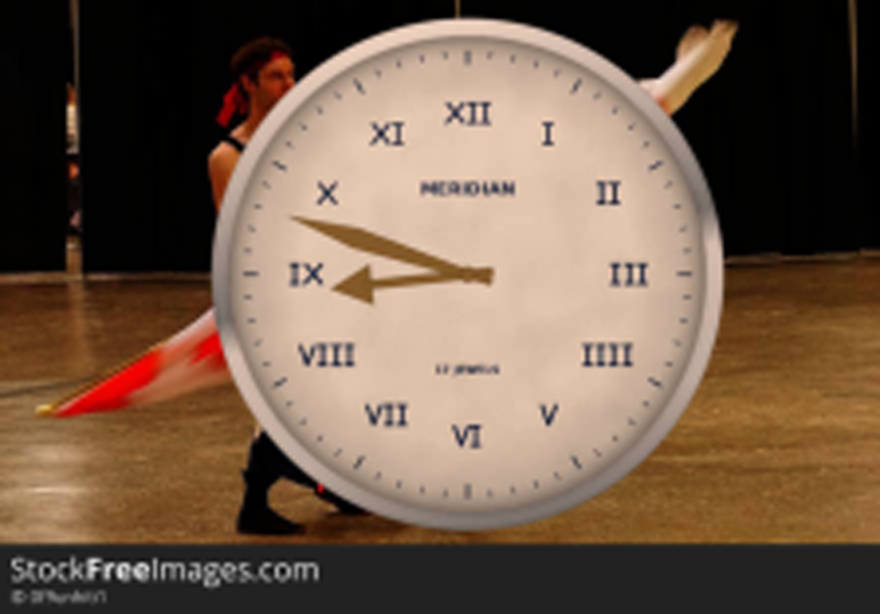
8:48
